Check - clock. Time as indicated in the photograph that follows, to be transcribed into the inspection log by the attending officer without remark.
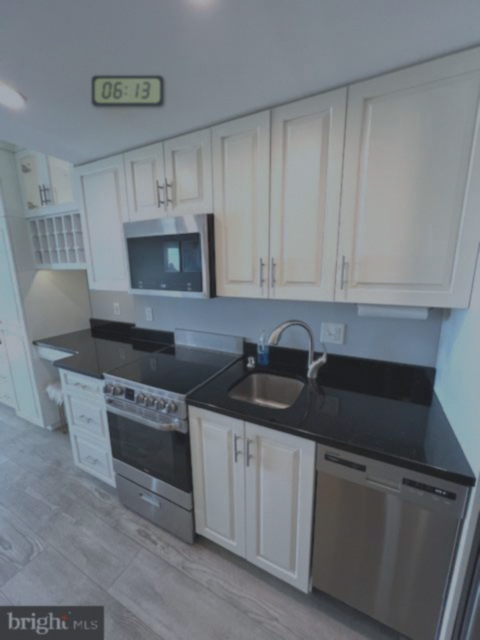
6:13
